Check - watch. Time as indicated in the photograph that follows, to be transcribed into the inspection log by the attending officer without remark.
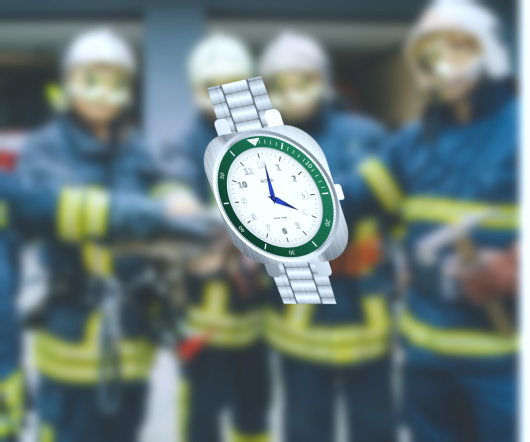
4:01
